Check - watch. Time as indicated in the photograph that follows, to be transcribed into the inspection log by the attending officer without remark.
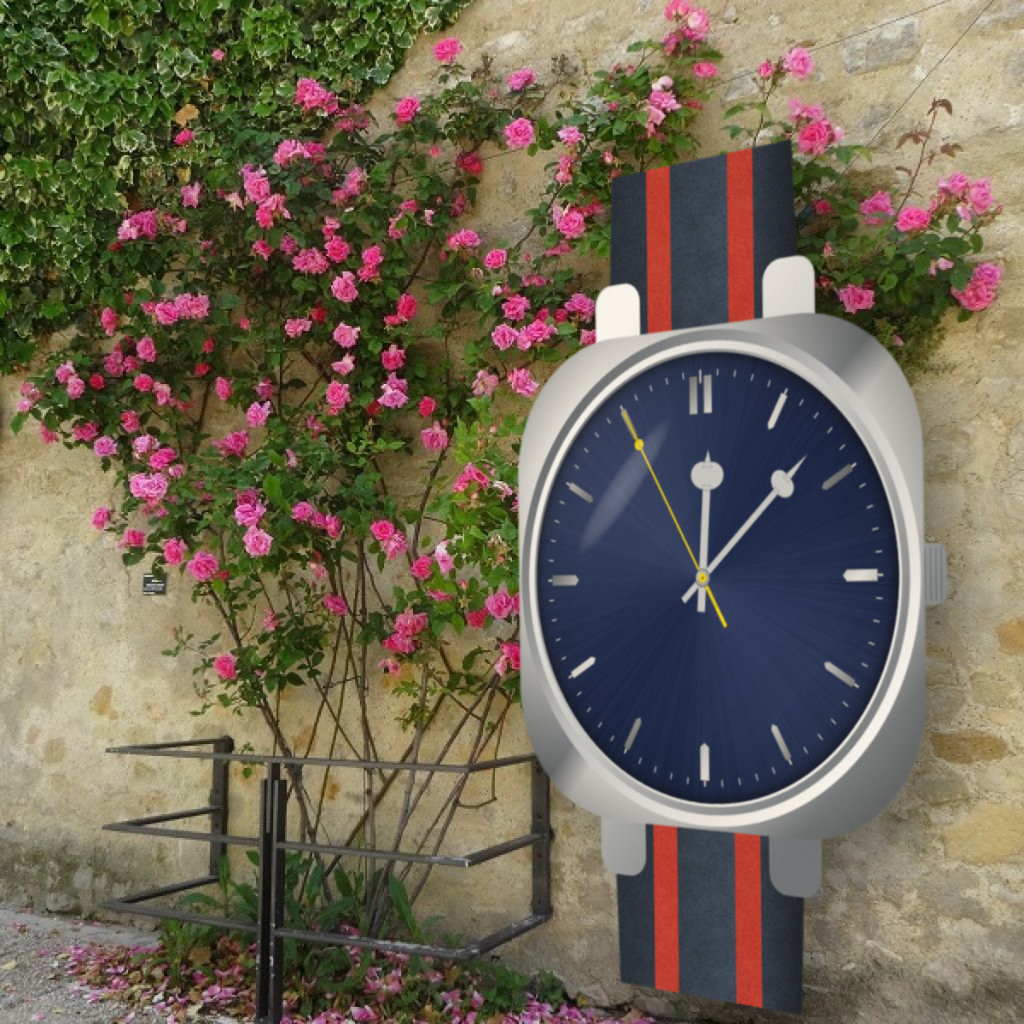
12:07:55
